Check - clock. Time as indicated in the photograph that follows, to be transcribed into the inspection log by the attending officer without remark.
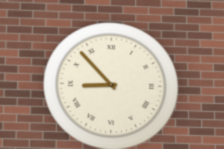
8:53
